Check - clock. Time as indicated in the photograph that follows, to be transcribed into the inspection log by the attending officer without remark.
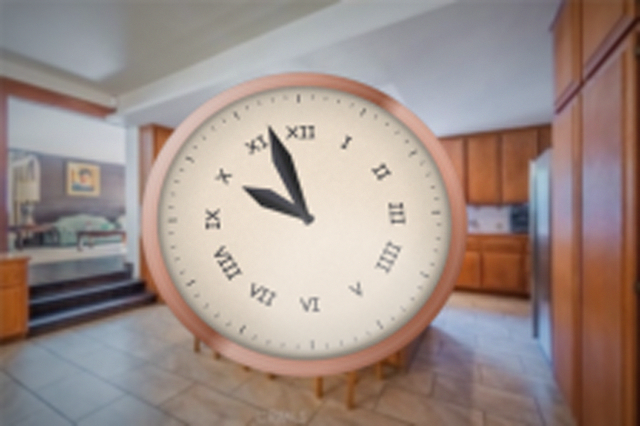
9:57
